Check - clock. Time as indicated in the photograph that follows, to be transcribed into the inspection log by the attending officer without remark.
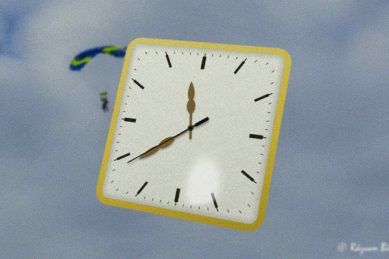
11:38:39
